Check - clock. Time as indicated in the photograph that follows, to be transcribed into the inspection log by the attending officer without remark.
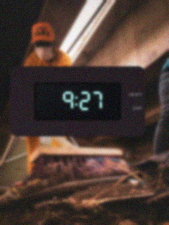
9:27
